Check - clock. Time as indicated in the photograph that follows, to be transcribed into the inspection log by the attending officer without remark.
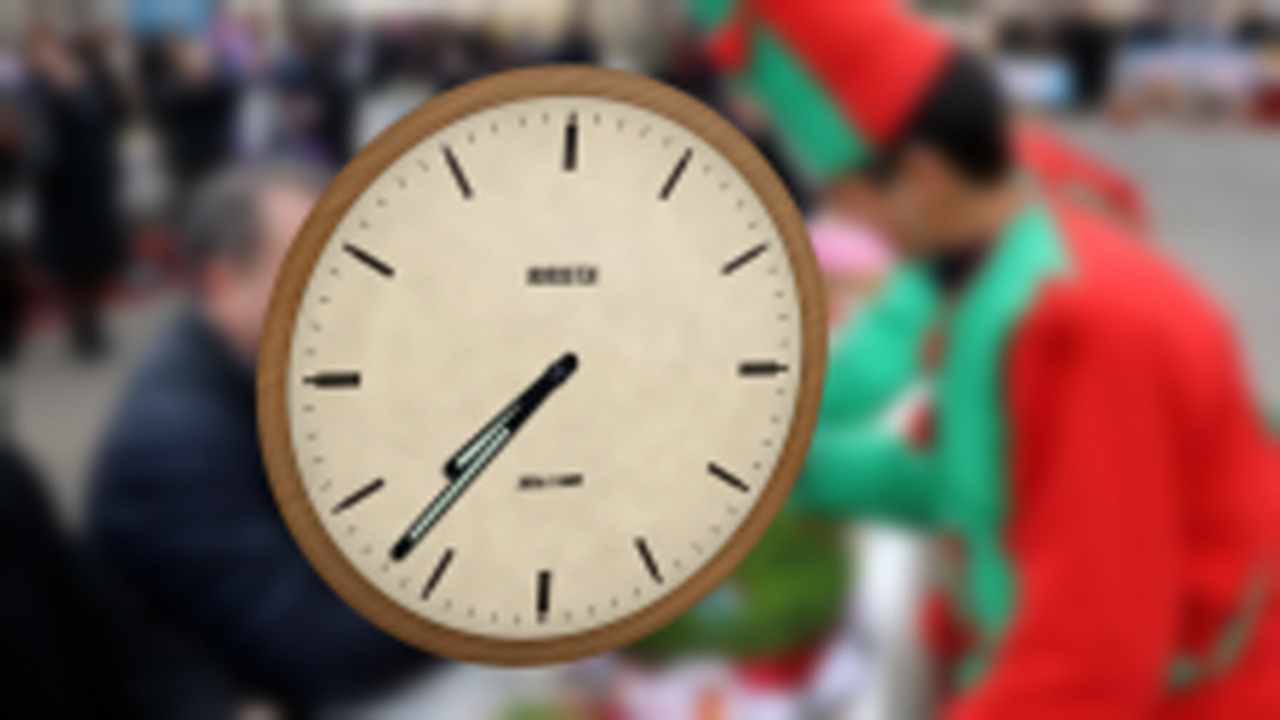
7:37
